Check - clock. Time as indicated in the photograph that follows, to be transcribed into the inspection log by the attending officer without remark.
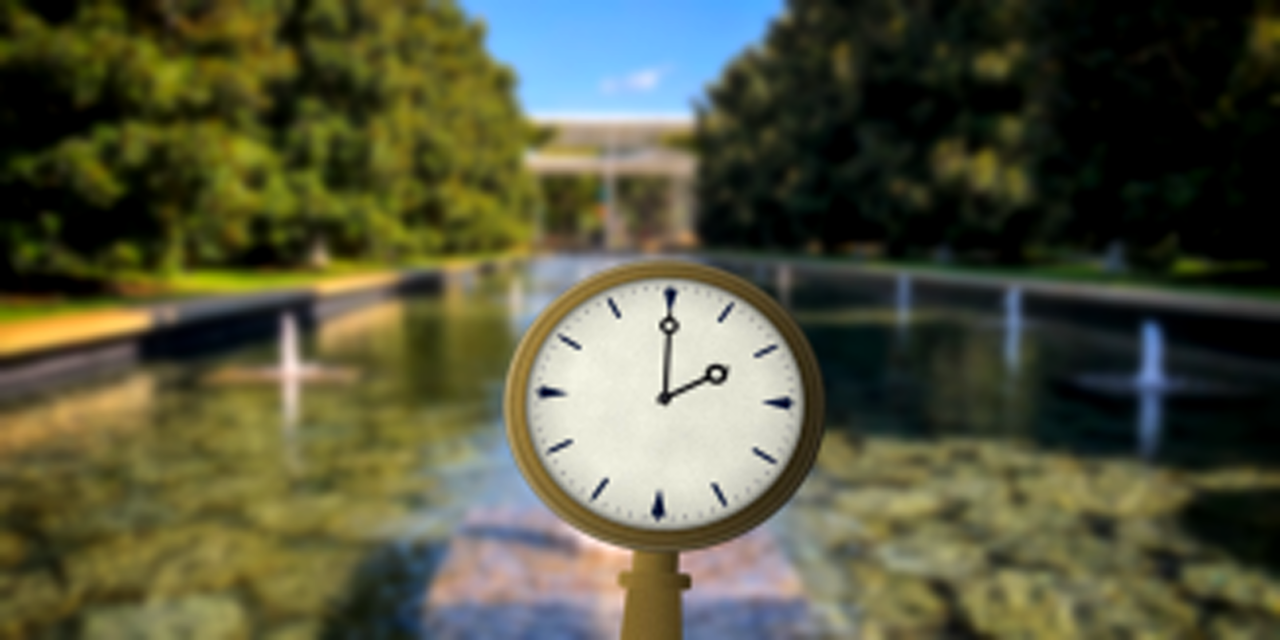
2:00
